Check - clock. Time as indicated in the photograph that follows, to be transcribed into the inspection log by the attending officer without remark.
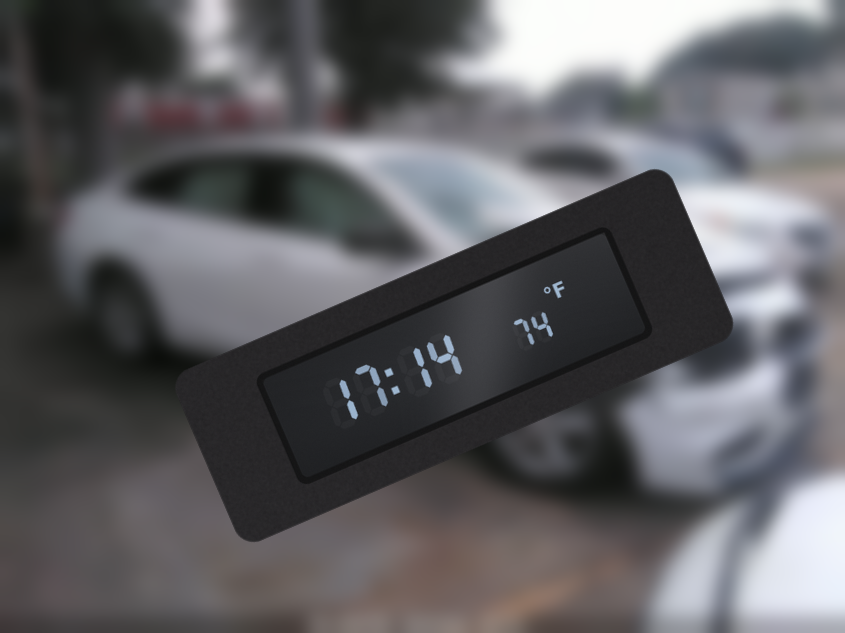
17:14
